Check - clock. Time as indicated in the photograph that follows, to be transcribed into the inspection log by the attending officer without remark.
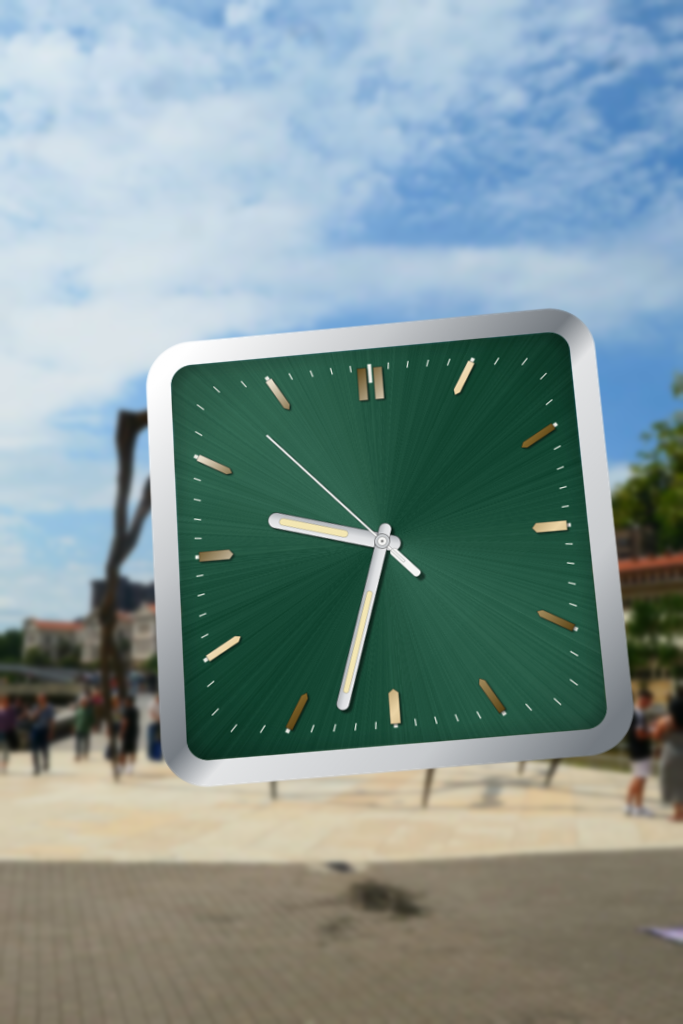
9:32:53
